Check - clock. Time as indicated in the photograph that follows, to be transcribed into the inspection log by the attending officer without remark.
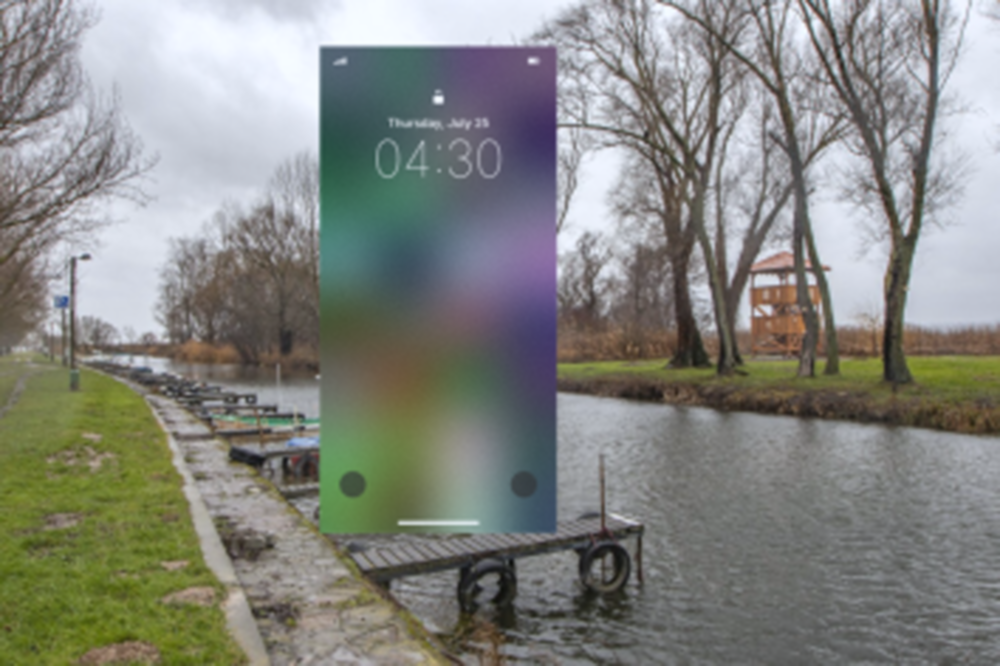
4:30
